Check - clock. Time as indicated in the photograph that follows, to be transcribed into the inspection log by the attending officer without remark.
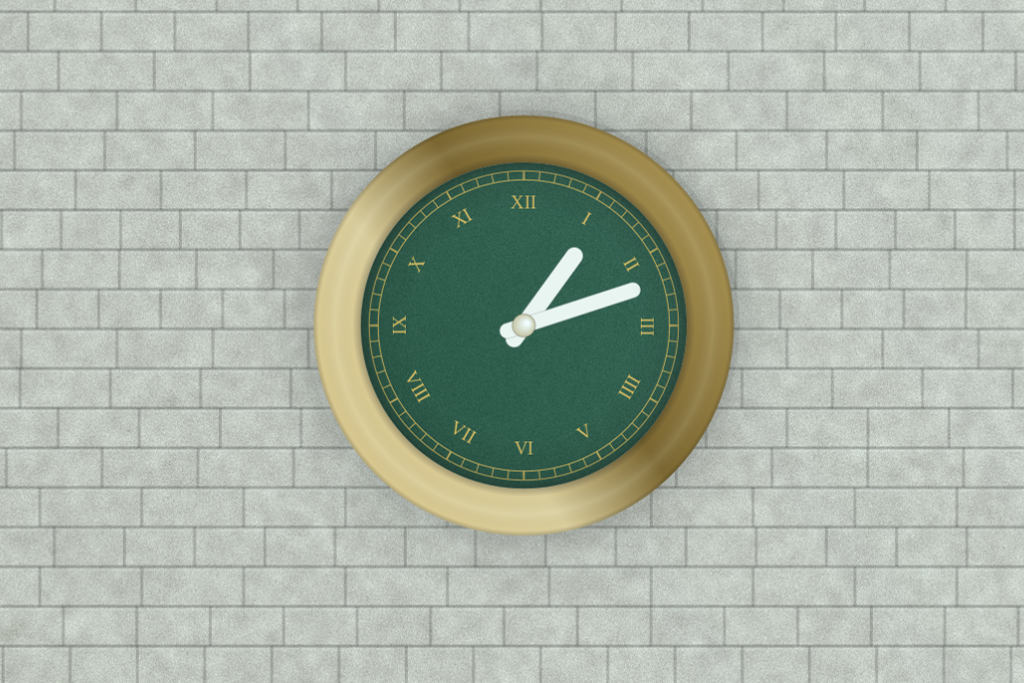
1:12
